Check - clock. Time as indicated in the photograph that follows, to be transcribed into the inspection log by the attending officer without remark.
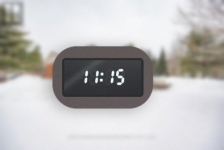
11:15
